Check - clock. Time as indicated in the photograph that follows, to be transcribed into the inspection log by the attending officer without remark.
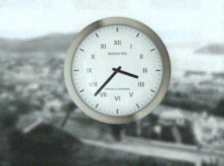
3:37
